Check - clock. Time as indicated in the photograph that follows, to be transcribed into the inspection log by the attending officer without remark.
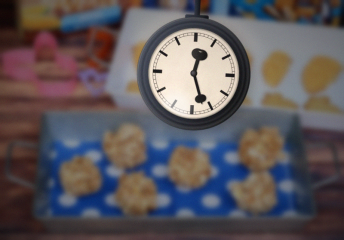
12:27
